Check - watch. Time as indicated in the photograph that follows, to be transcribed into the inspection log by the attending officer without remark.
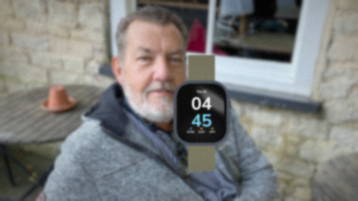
4:45
